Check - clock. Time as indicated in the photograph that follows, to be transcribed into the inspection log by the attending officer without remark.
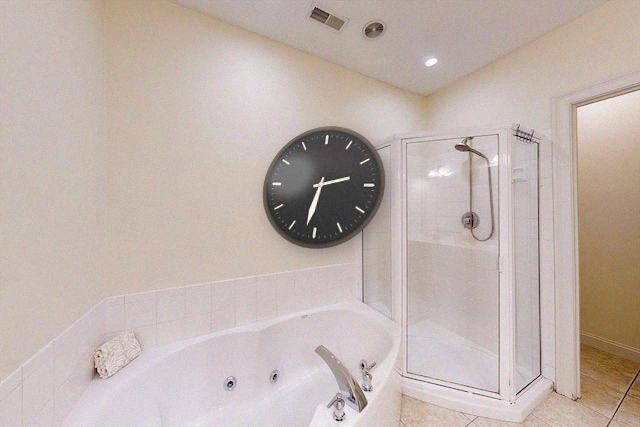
2:32
